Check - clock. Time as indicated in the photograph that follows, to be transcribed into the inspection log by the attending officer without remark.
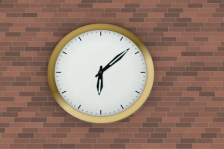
6:08
